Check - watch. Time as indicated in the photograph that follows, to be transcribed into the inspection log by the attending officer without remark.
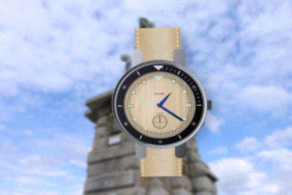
1:21
